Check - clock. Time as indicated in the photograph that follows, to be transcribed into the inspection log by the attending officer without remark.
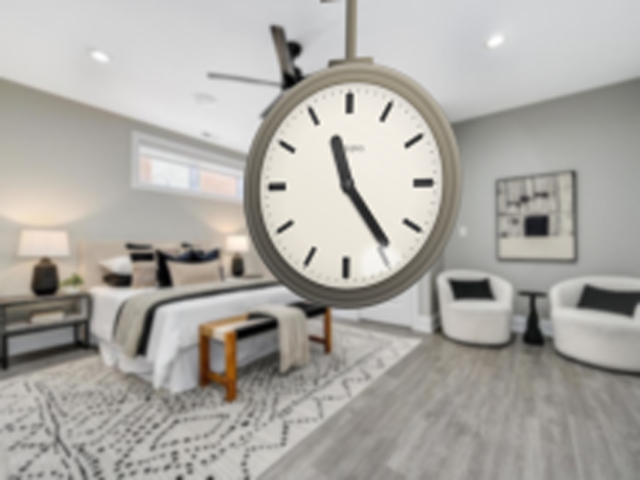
11:24
